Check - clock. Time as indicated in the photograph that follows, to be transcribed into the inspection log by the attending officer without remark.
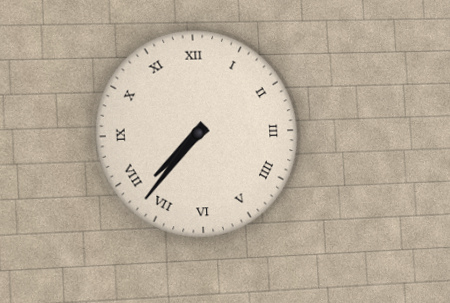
7:37
